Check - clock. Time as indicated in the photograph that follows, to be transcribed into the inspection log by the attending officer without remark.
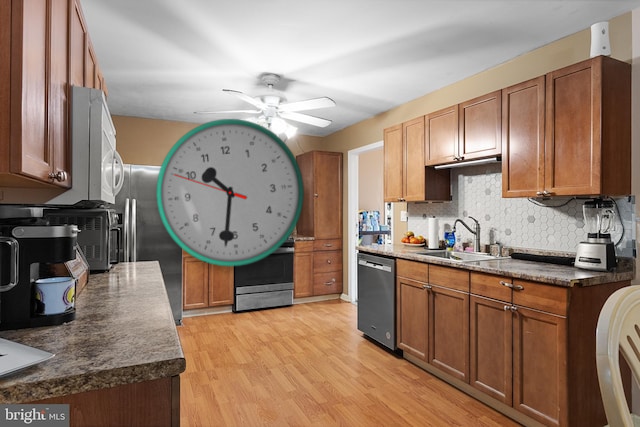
10:31:49
